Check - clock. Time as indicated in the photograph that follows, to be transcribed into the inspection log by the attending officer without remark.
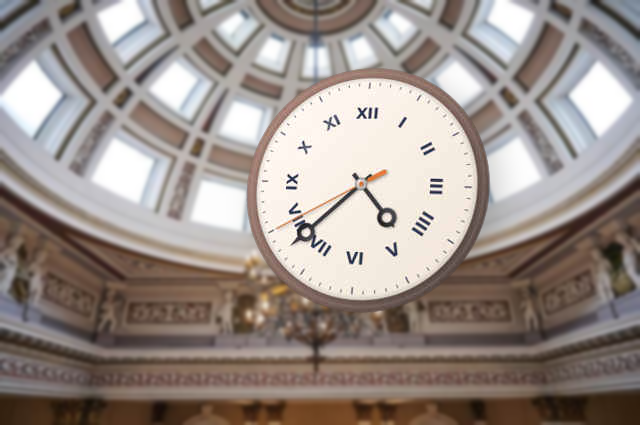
4:37:40
